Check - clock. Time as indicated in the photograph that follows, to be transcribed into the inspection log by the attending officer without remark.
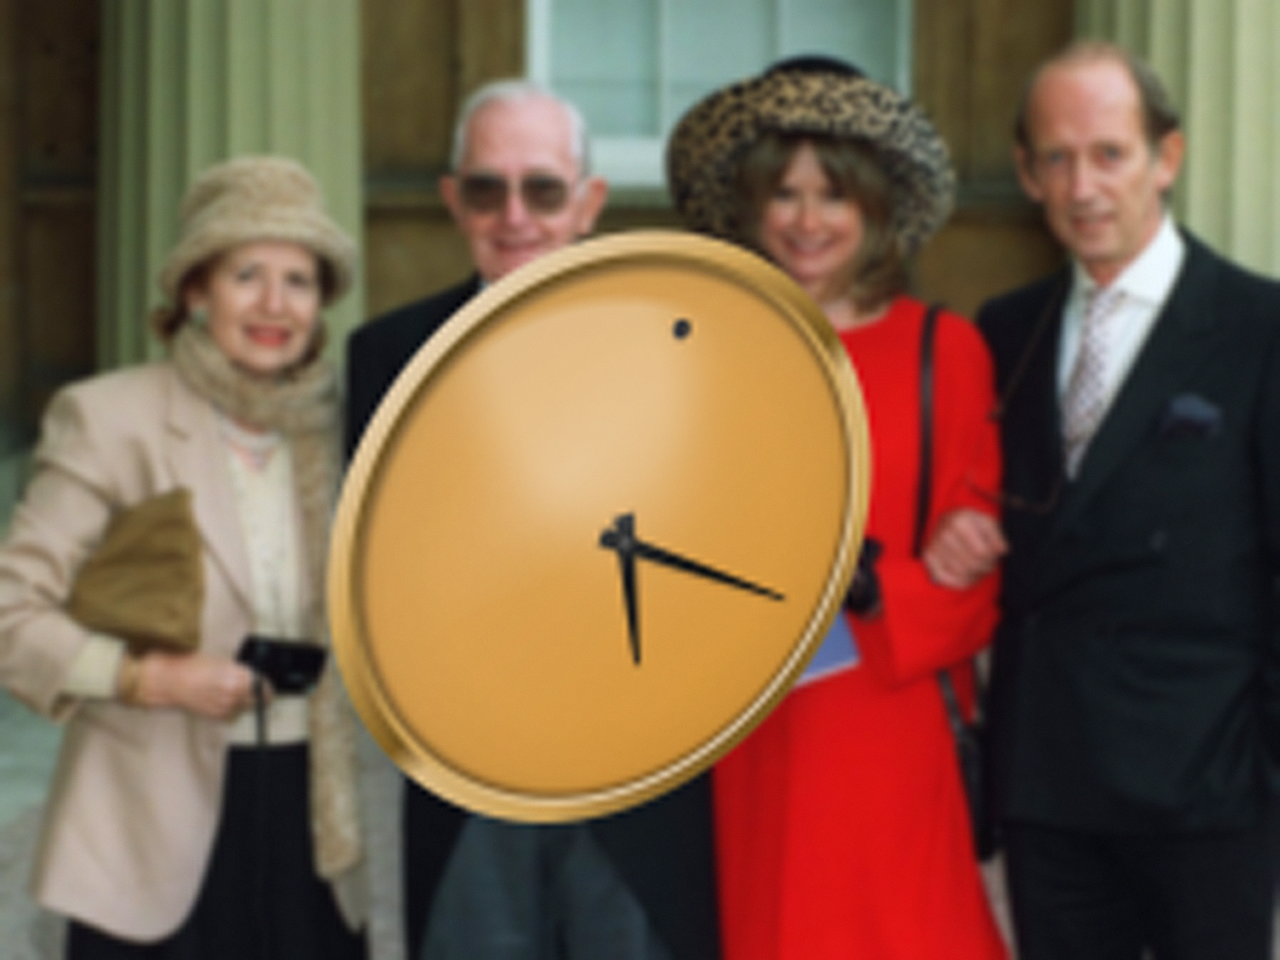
5:17
